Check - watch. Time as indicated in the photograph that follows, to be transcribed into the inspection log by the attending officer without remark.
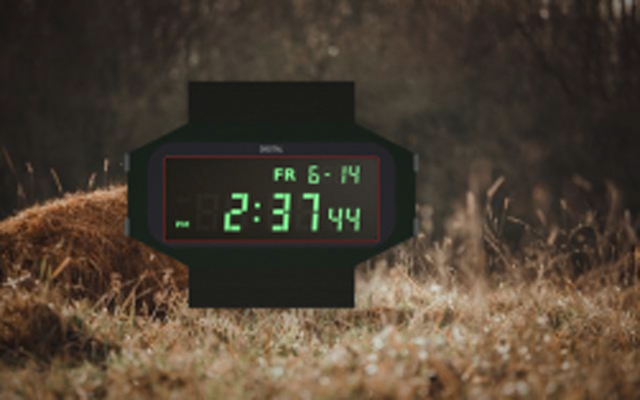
2:37:44
